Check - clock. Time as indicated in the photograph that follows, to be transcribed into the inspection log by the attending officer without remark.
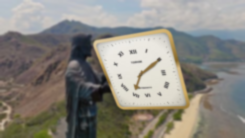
7:10
